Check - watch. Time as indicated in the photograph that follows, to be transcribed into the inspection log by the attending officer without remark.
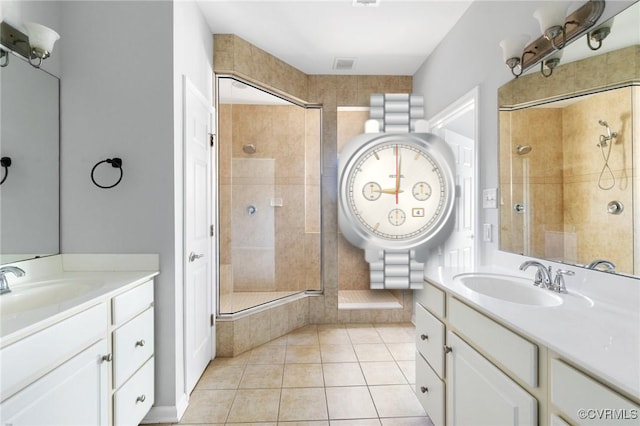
9:01
